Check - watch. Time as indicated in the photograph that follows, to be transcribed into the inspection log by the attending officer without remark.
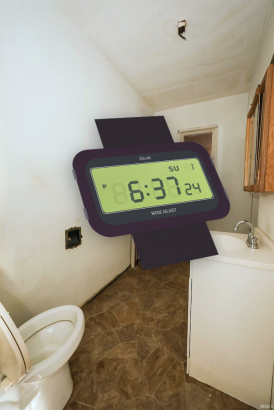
6:37:24
